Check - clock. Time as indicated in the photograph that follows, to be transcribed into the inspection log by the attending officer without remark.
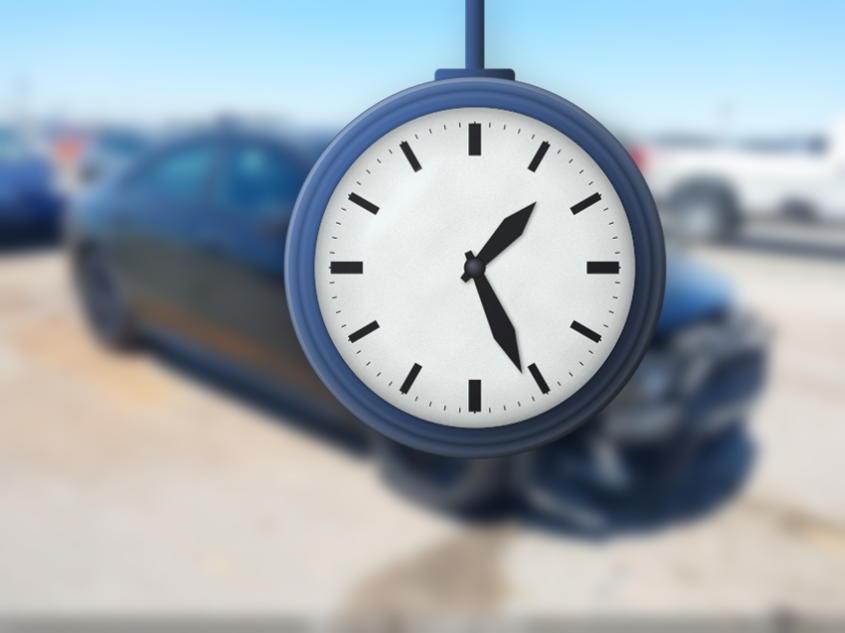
1:26
